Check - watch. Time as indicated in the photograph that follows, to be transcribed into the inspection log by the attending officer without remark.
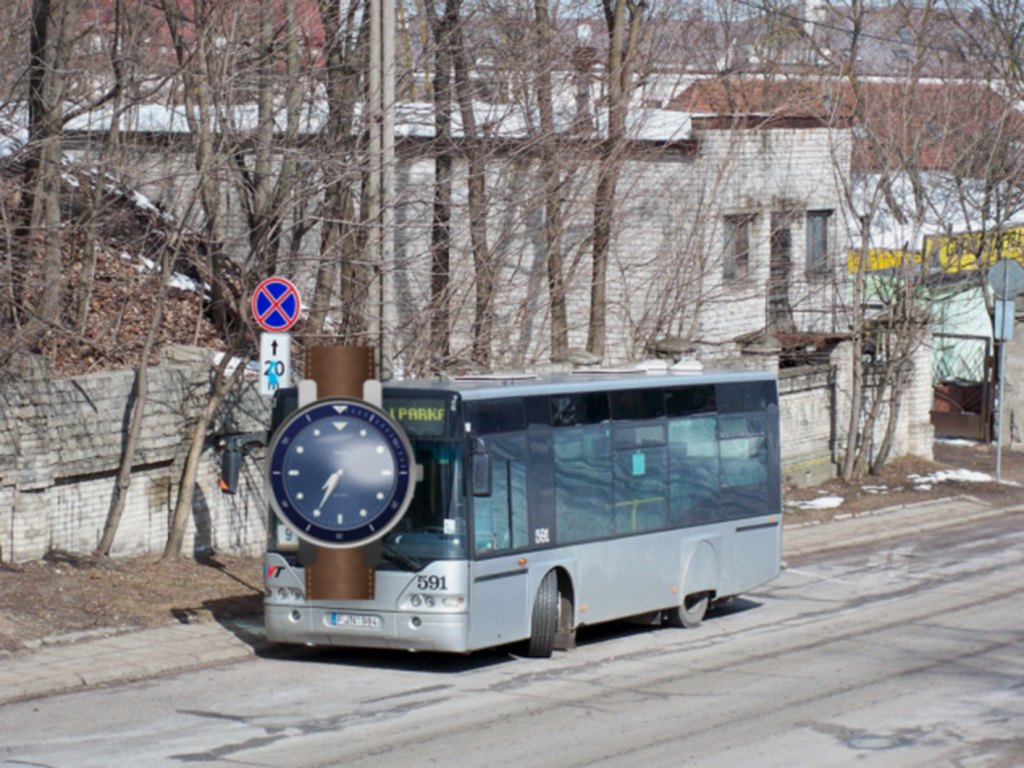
7:35
